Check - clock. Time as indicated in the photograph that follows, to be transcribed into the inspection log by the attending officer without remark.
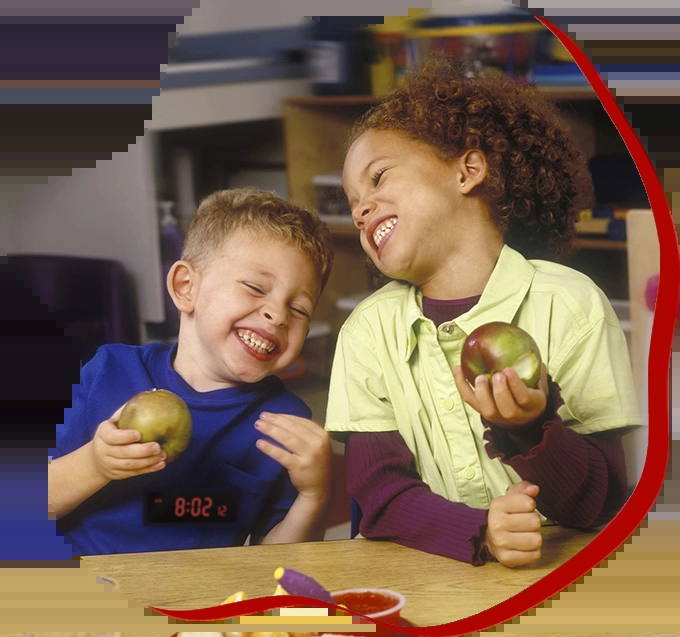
8:02:12
